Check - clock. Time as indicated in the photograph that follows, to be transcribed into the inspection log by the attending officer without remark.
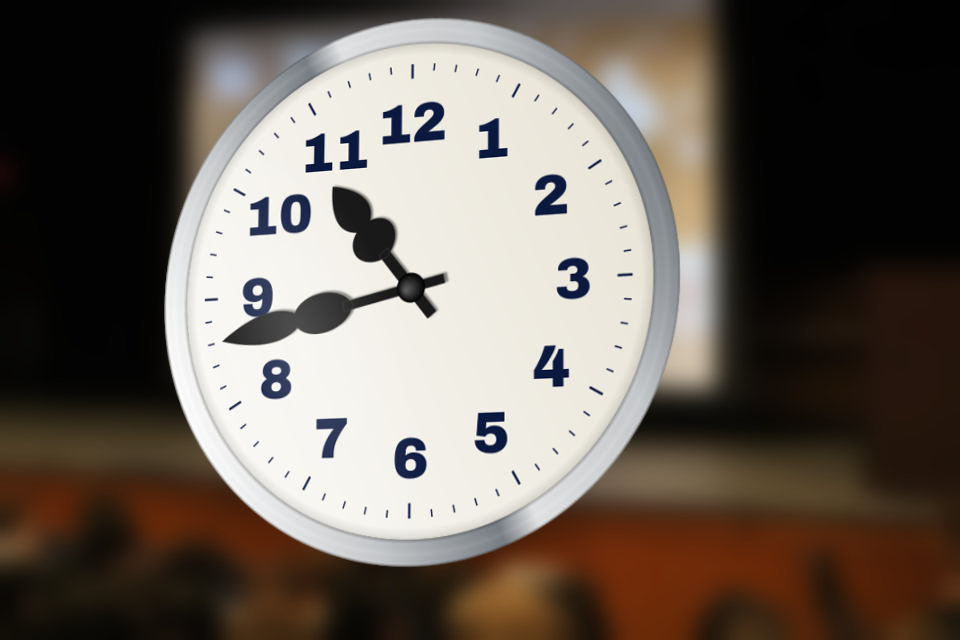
10:43
